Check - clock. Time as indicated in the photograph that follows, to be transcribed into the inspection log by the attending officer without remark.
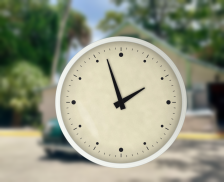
1:57
